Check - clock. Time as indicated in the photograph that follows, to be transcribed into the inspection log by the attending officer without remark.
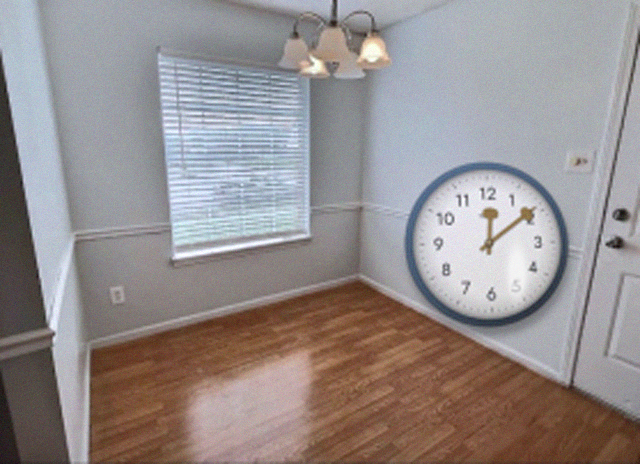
12:09
